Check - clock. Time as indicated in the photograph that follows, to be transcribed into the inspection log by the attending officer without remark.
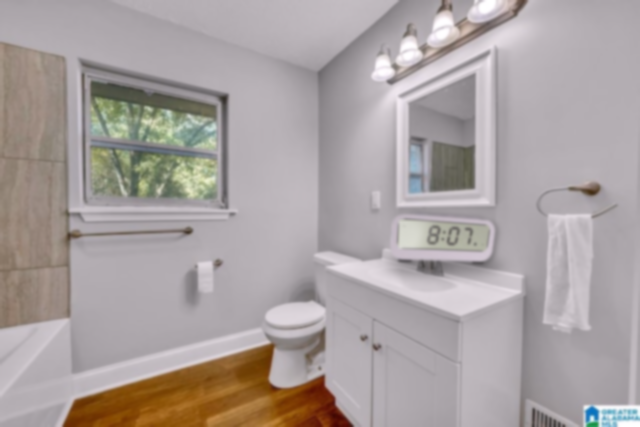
8:07
